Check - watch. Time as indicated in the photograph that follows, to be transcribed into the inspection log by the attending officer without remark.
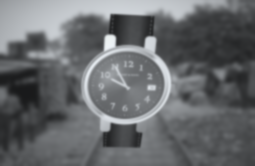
9:55
